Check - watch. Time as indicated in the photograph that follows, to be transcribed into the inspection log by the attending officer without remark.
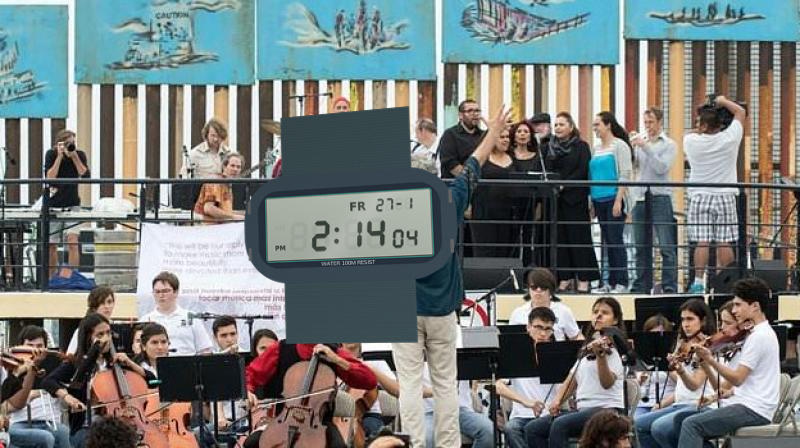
2:14:04
